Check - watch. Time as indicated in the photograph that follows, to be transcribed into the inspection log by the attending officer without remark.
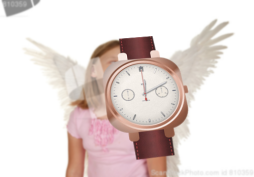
12:11
